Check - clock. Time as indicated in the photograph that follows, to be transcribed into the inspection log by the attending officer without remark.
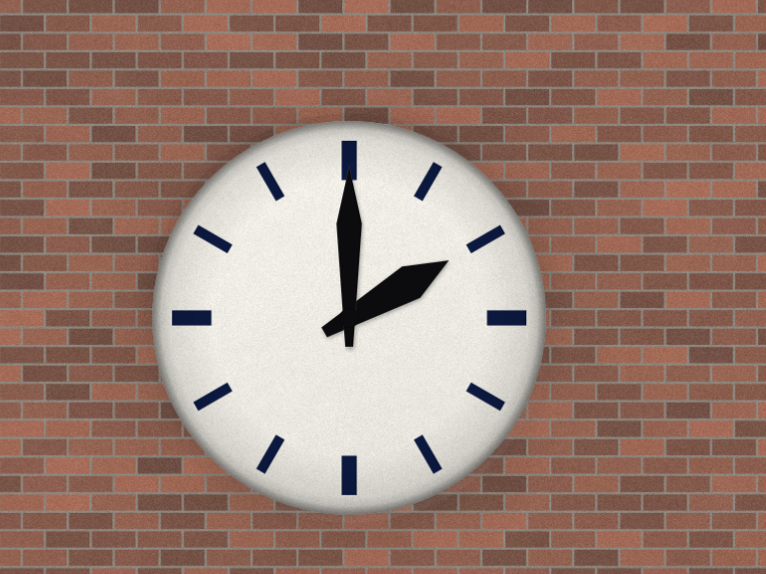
2:00
